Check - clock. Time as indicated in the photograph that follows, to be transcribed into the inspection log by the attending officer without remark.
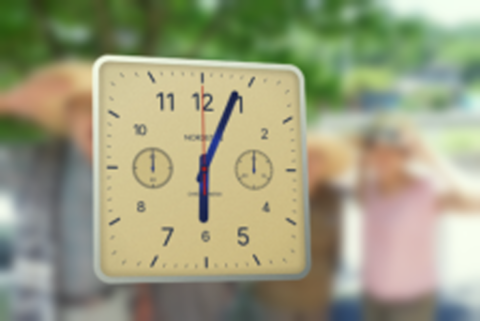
6:04
